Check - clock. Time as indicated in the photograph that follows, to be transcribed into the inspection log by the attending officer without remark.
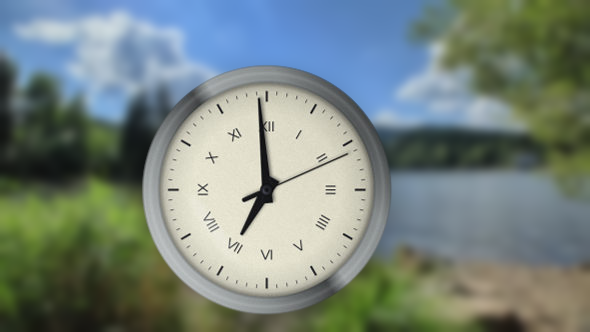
6:59:11
